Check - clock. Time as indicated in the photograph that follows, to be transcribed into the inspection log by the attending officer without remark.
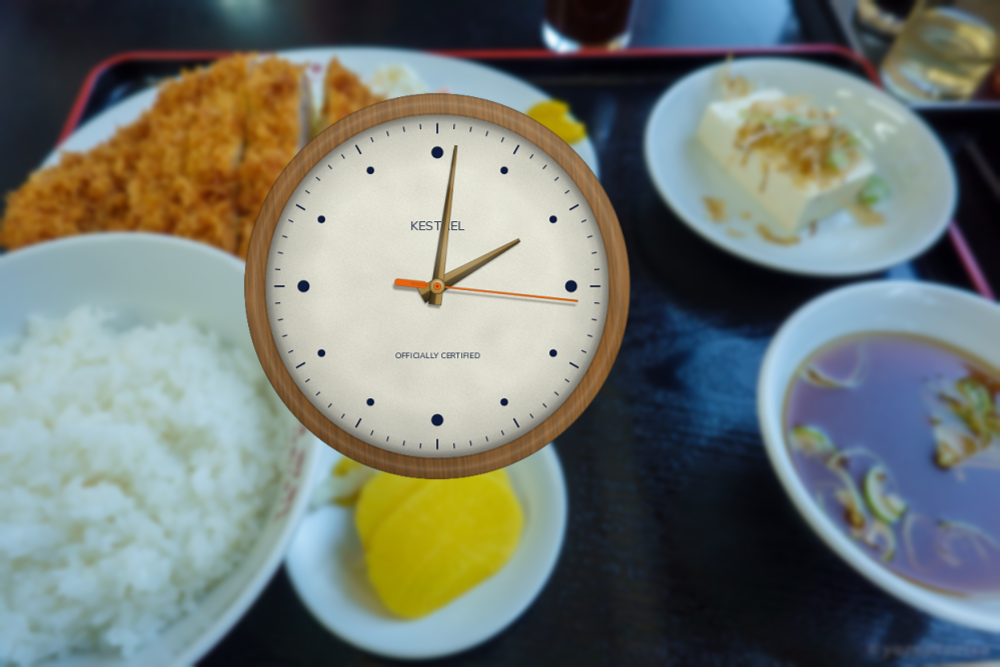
2:01:16
